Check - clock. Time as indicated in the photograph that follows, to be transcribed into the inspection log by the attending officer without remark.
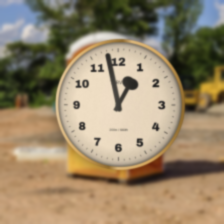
12:58
